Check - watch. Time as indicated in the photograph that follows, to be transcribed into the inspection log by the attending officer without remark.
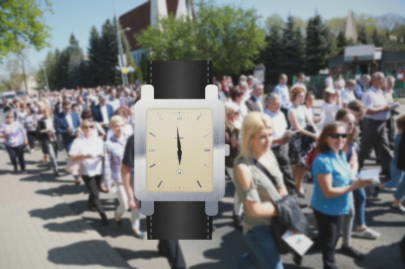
5:59
